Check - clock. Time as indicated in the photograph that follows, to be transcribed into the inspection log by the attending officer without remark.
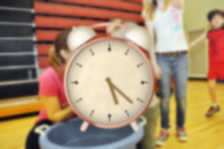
5:22
